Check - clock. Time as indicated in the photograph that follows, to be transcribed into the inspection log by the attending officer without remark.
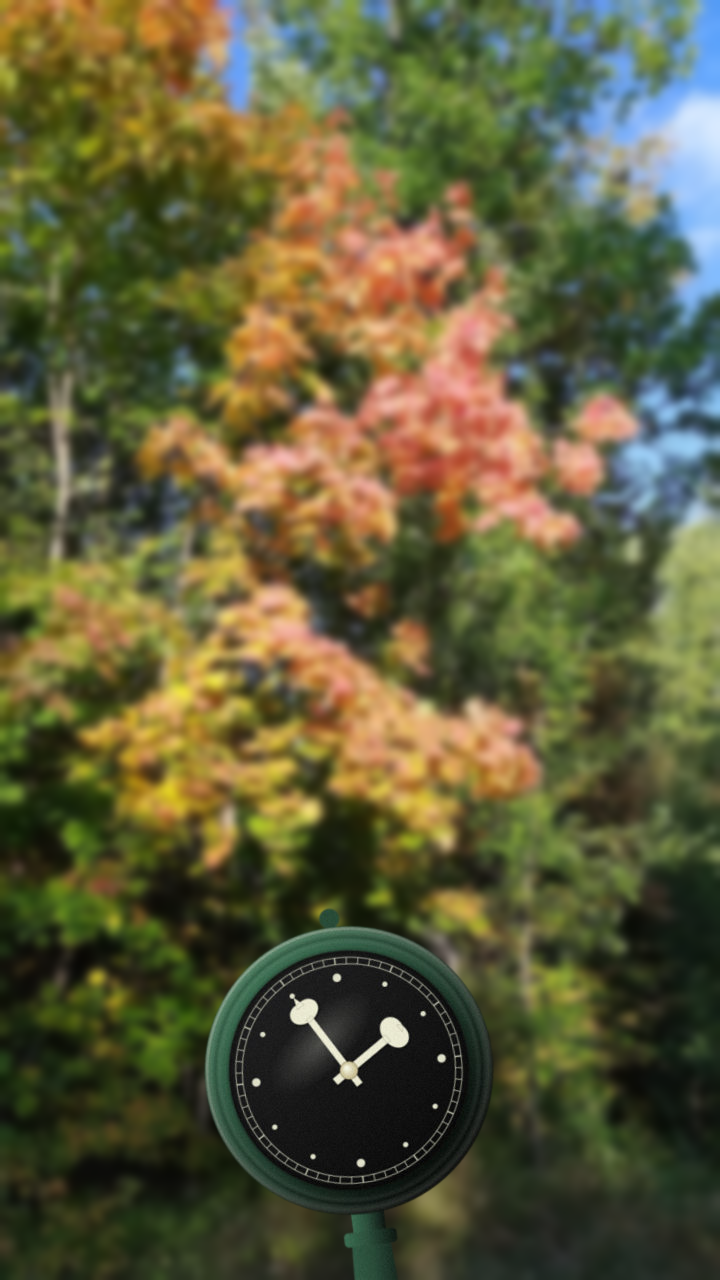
1:55
